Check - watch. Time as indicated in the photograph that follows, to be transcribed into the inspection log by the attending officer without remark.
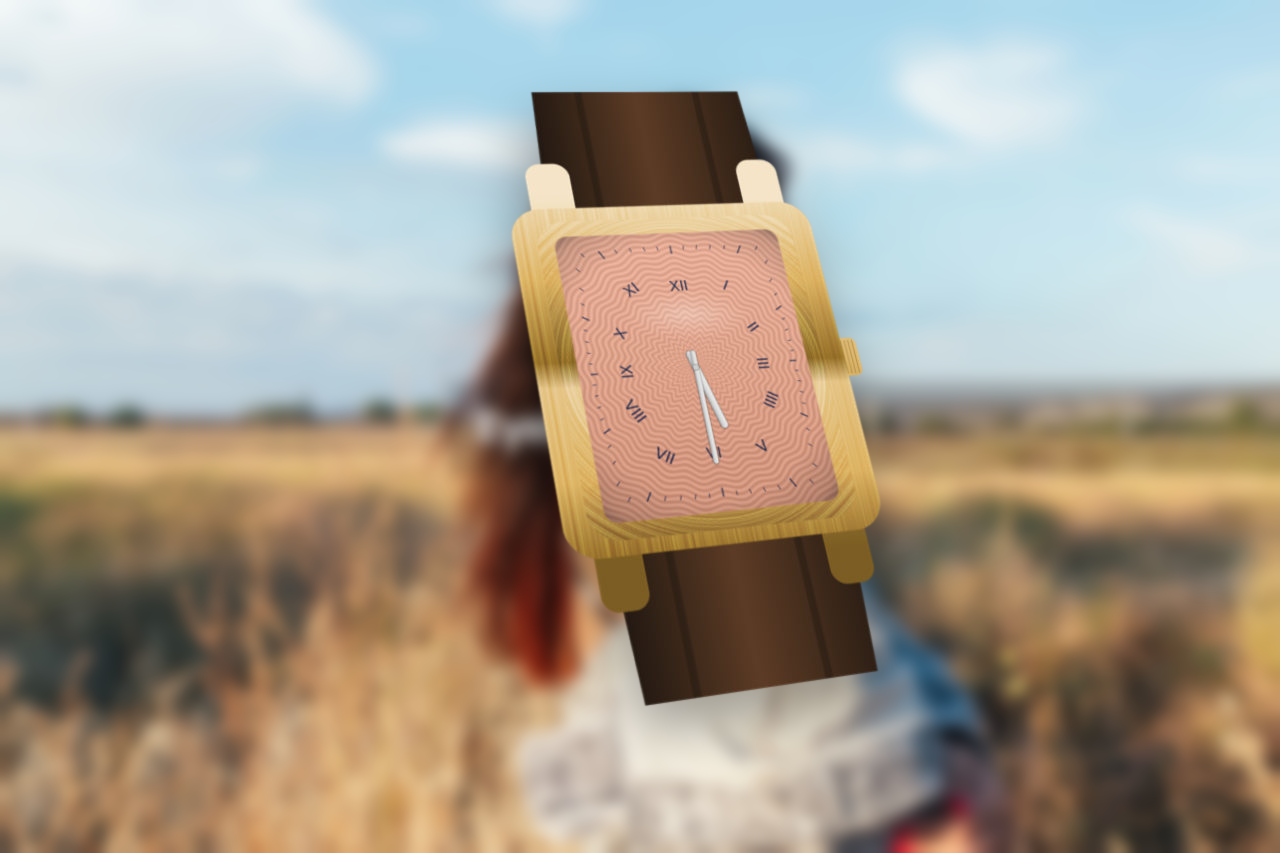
5:30
